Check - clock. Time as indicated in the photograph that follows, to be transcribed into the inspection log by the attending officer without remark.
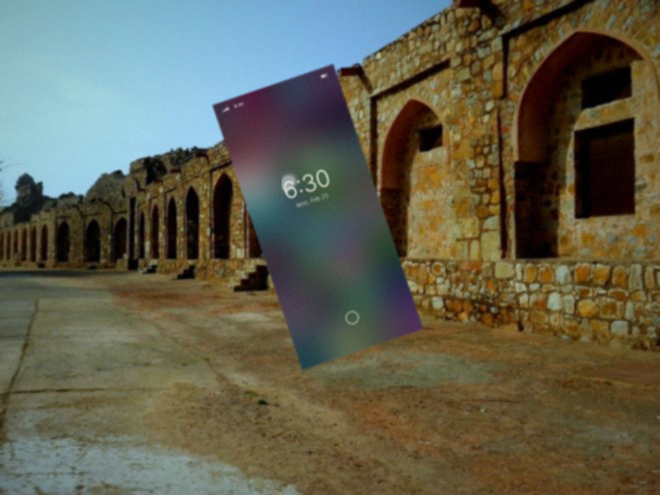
6:30
